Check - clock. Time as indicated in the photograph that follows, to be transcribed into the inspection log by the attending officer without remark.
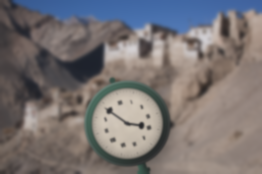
3:54
